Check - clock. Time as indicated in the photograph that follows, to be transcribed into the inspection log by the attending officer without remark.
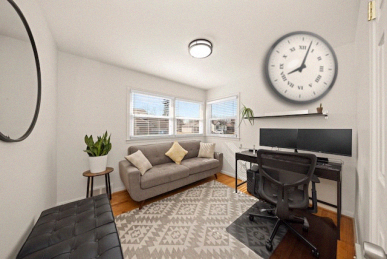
8:03
